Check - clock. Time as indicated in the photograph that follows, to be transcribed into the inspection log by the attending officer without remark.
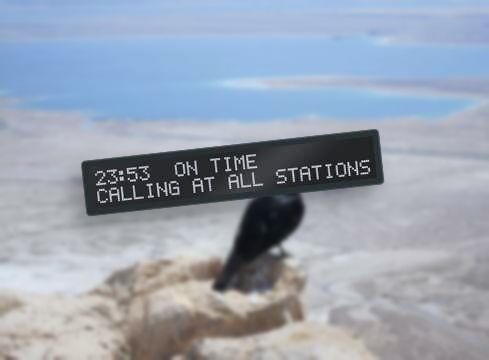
23:53
